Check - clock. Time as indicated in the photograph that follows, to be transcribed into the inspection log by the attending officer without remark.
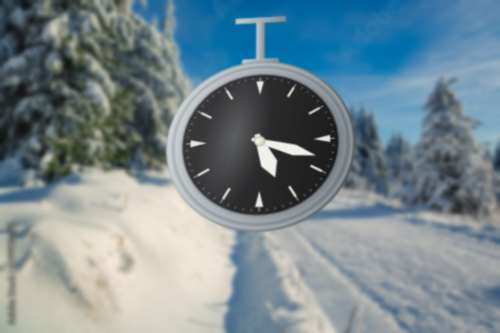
5:18
